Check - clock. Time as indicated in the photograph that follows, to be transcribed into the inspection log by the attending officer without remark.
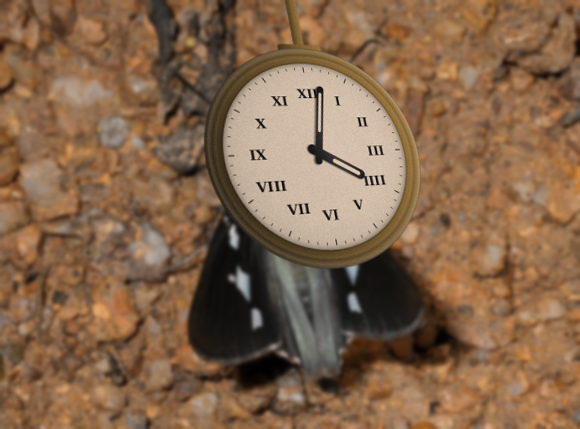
4:02
